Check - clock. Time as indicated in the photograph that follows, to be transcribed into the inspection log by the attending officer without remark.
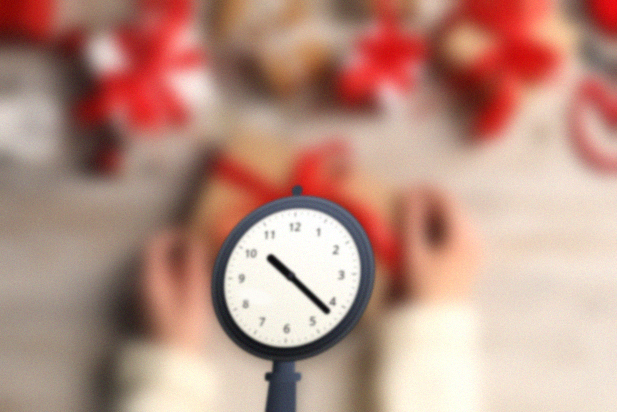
10:22
